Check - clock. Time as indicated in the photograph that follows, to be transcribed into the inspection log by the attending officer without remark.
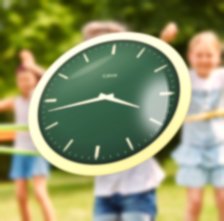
3:43
